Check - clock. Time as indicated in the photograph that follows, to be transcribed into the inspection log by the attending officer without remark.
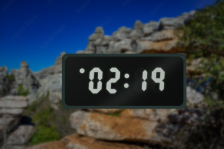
2:19
